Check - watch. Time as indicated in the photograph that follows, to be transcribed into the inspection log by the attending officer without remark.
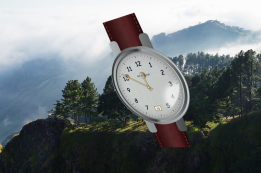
11:51
